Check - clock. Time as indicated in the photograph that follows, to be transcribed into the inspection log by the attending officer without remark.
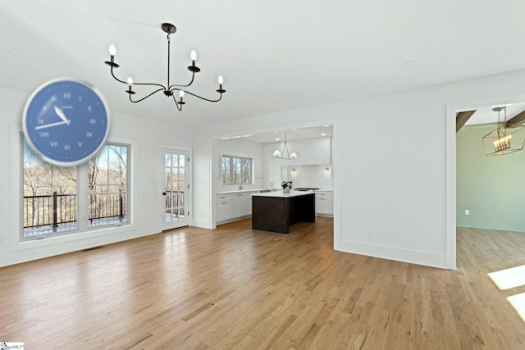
10:43
